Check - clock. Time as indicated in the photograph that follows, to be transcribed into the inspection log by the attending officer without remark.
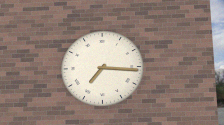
7:16
